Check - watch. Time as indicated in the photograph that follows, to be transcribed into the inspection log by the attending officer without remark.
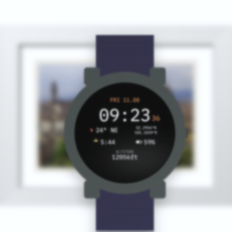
9:23
